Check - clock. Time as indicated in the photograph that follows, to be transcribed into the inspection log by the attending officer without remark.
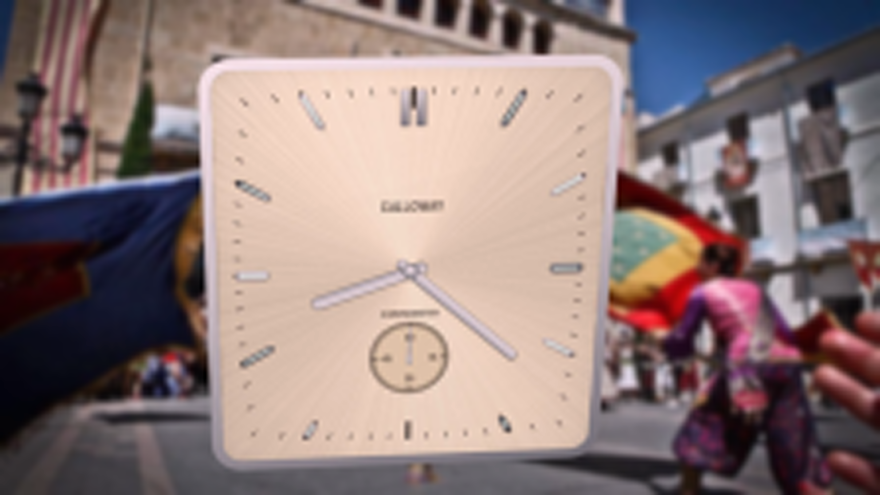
8:22
